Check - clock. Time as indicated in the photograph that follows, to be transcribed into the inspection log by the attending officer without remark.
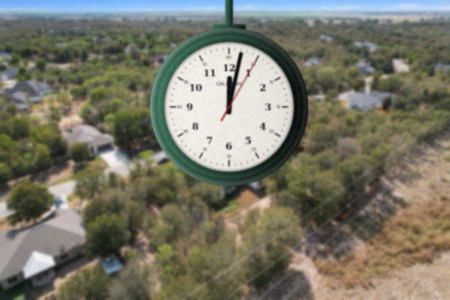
12:02:05
